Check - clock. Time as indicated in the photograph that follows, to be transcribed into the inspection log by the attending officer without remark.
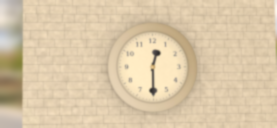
12:30
